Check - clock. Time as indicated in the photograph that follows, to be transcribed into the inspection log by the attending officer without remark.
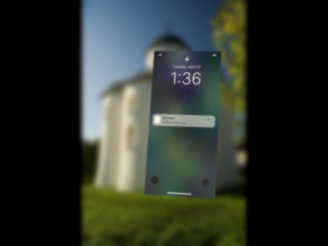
1:36
